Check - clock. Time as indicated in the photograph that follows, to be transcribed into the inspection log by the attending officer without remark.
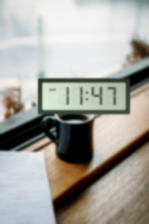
11:47
